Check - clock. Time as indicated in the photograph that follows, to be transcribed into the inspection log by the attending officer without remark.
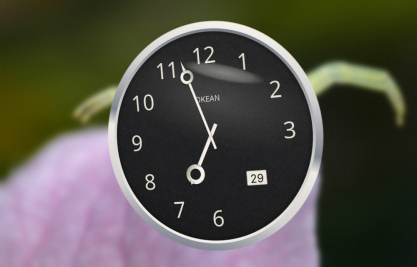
6:57
